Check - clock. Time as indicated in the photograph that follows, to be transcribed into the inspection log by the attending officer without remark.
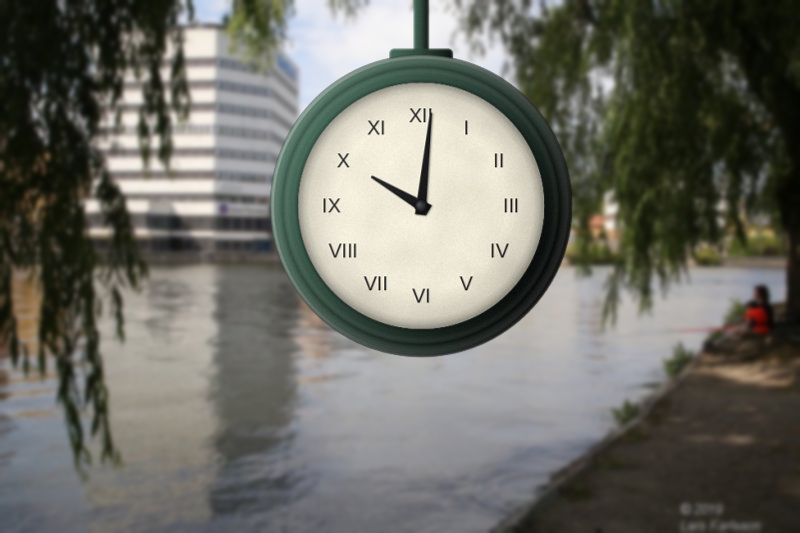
10:01
